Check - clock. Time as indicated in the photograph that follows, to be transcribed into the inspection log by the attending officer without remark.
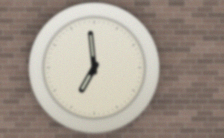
6:59
